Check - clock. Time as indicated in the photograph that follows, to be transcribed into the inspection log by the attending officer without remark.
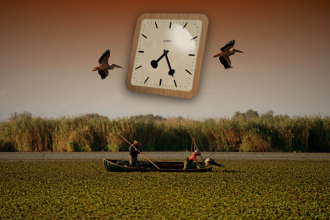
7:25
